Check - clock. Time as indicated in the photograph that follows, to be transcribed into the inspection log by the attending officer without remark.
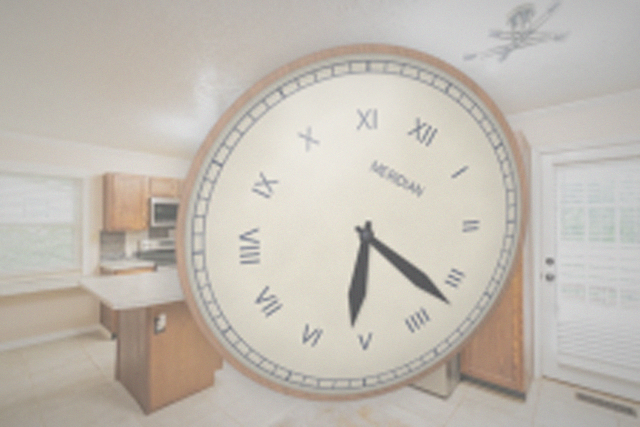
5:17
